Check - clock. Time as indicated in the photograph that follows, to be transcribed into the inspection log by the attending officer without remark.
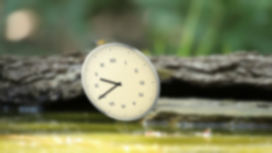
9:40
